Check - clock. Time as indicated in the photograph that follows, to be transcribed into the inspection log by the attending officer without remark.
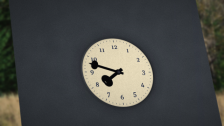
7:48
